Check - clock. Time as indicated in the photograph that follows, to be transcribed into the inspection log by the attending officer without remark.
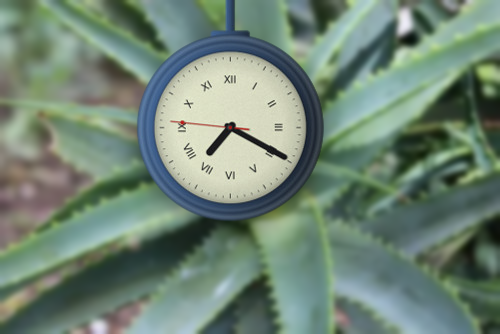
7:19:46
